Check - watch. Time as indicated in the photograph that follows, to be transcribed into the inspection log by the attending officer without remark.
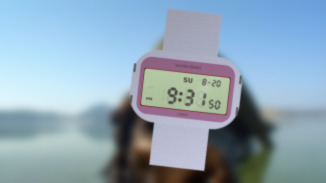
9:31:50
